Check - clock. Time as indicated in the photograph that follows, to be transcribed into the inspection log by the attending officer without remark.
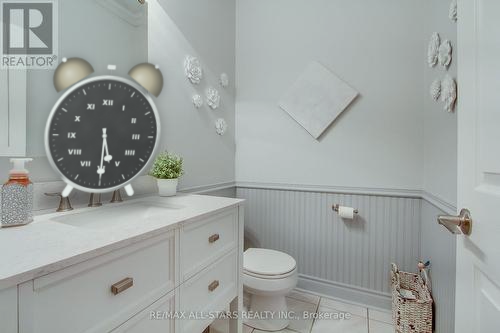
5:30
